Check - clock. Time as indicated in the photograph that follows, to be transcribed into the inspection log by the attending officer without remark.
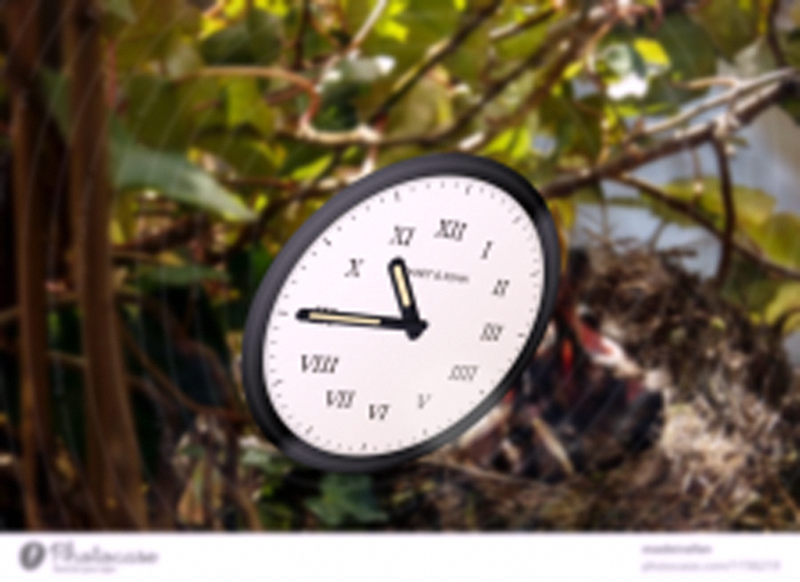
10:45
